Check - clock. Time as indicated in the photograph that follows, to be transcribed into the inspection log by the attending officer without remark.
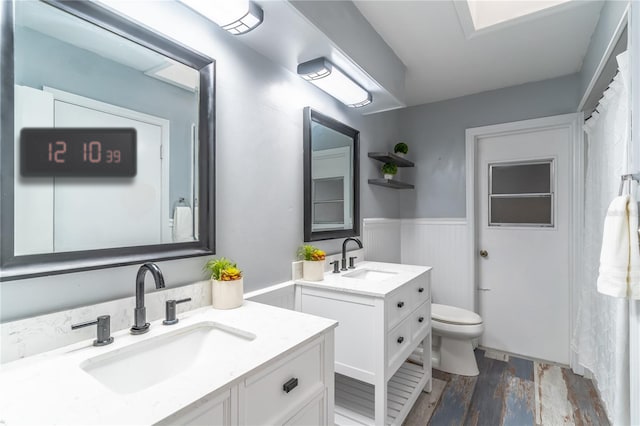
12:10:39
